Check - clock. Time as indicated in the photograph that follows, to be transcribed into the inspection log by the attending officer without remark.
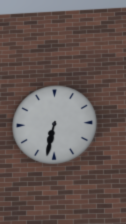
6:32
